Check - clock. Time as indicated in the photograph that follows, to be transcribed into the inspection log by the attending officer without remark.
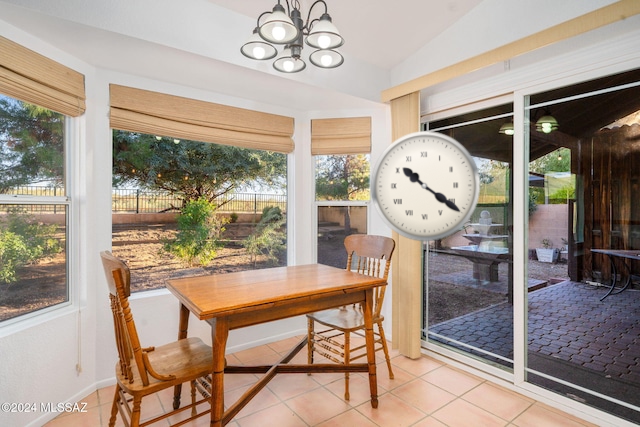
10:21
